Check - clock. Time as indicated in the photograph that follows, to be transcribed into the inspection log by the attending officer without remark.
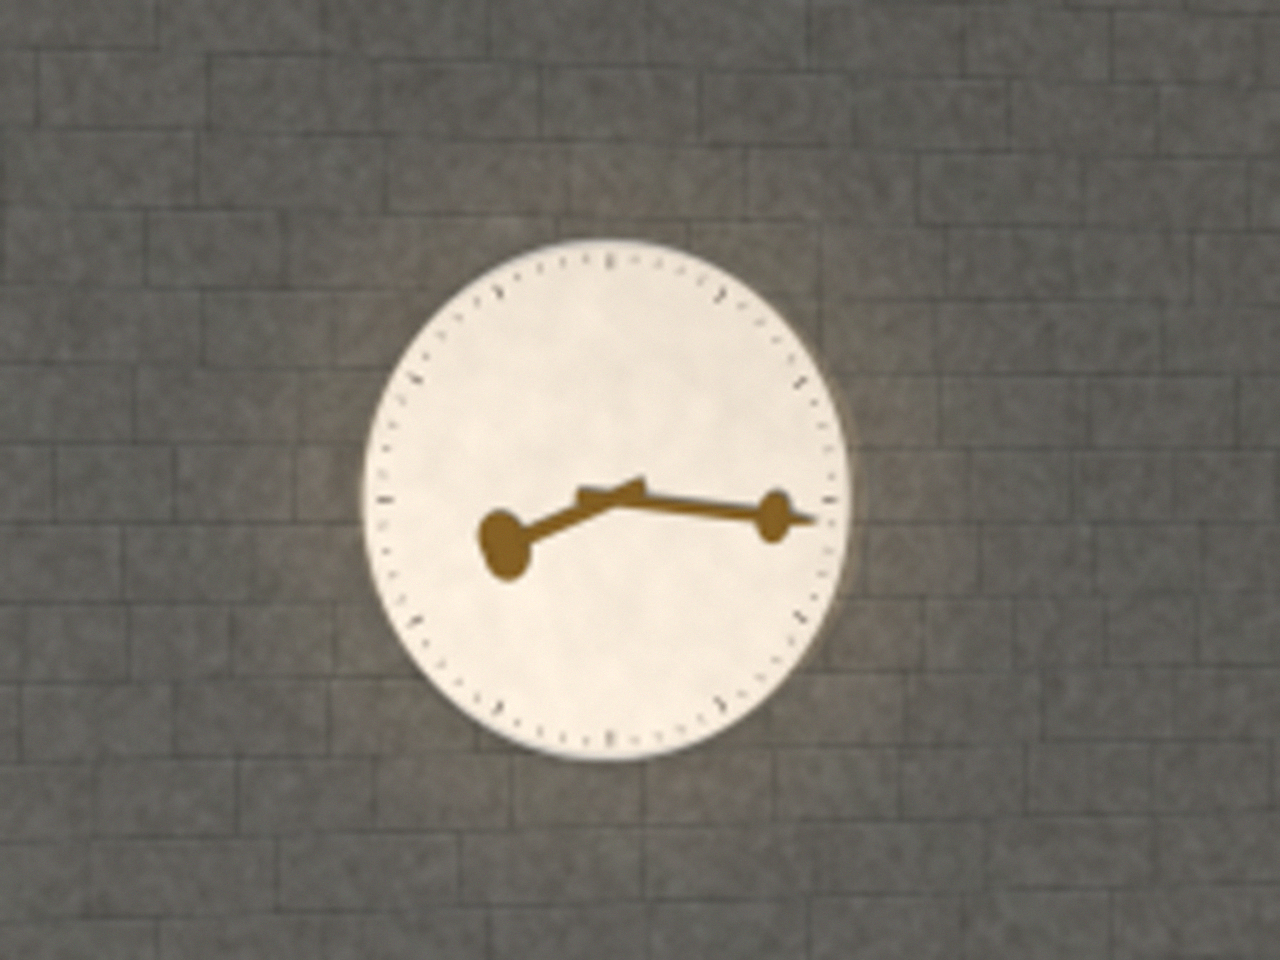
8:16
